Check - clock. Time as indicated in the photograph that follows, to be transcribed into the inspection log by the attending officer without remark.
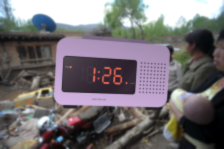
1:26
